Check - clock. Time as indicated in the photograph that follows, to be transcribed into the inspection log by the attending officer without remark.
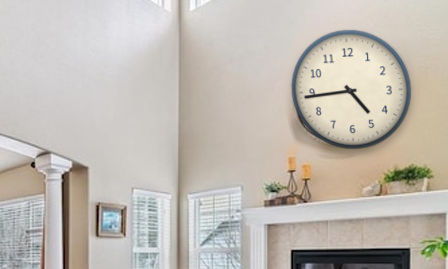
4:44
